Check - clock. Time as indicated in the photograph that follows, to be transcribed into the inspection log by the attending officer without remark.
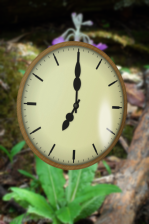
7:00
